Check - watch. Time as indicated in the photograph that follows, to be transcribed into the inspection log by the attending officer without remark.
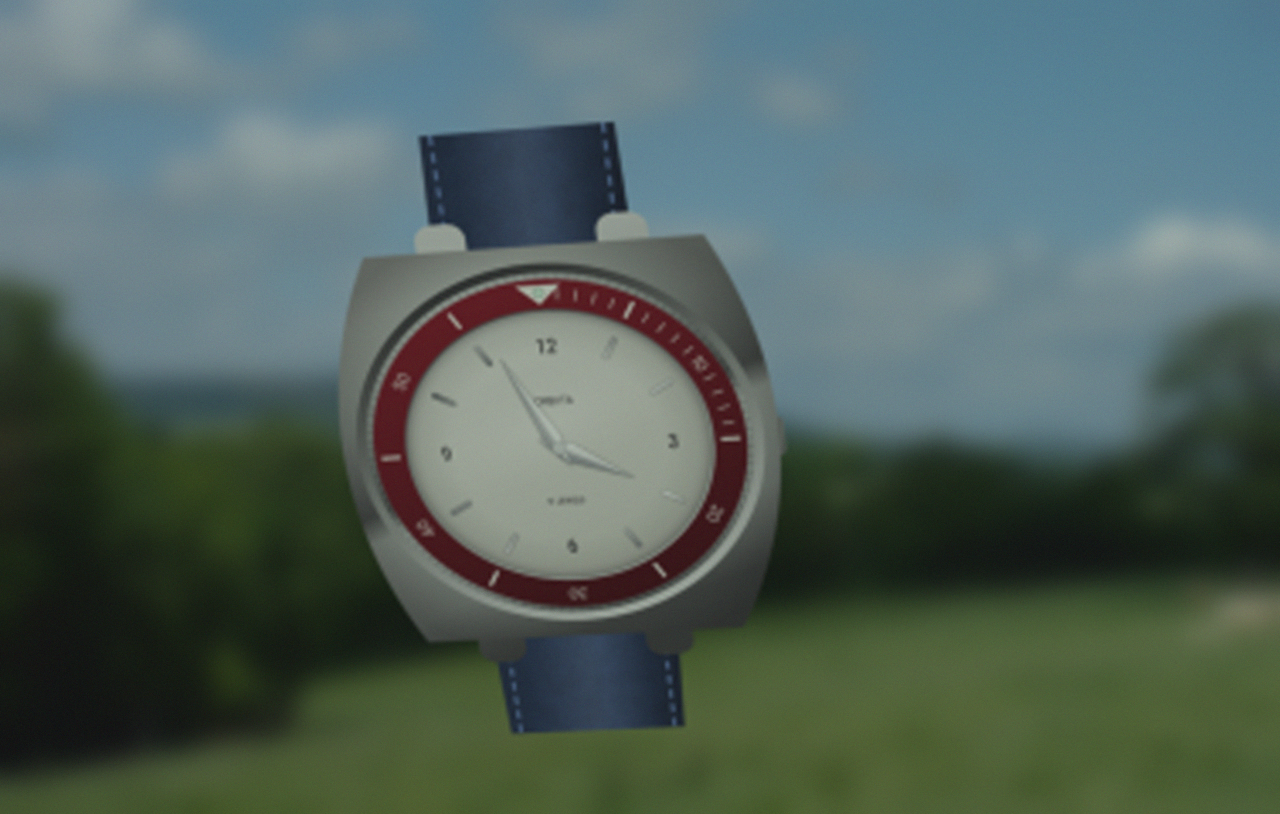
3:56
